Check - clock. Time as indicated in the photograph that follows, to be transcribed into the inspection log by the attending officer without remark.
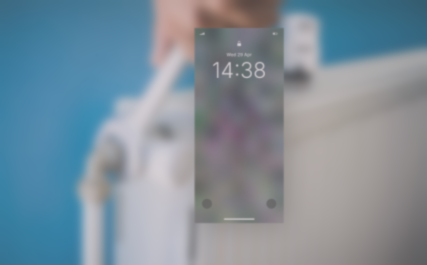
14:38
